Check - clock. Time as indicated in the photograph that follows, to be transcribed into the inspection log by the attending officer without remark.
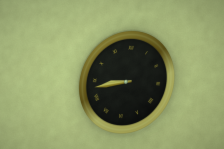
8:43
